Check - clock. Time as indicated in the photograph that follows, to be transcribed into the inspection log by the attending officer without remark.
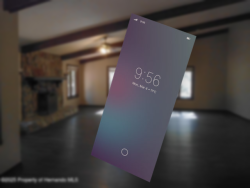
9:56
